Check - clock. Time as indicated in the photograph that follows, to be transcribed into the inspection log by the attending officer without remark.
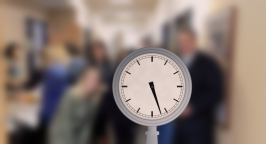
5:27
